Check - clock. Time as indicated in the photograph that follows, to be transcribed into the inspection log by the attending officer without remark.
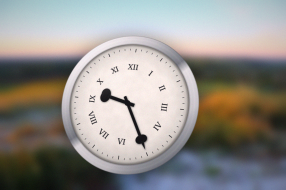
9:25
